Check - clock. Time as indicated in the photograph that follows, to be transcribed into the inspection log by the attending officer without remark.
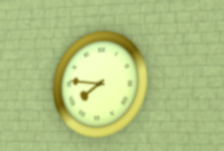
7:46
